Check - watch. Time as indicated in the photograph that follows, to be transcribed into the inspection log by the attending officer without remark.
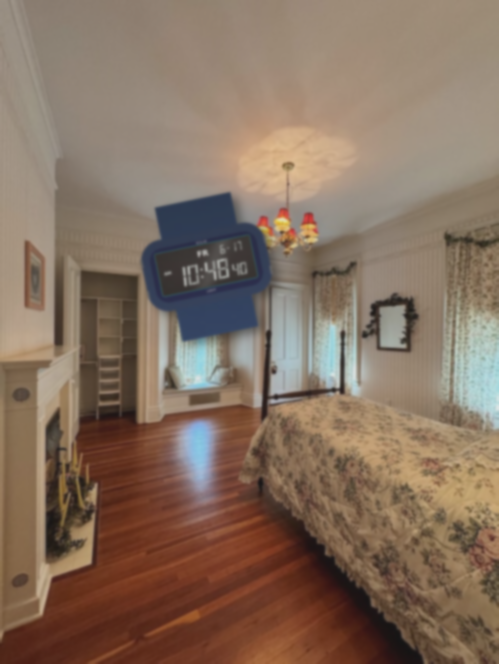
10:48
